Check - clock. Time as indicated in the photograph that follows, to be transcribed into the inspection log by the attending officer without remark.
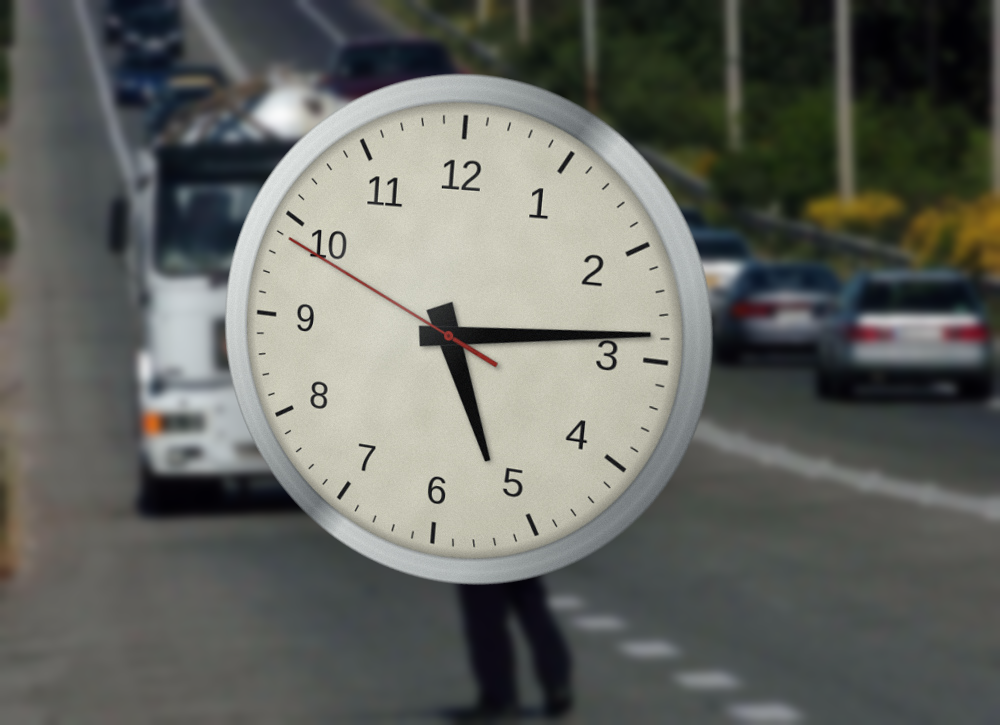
5:13:49
